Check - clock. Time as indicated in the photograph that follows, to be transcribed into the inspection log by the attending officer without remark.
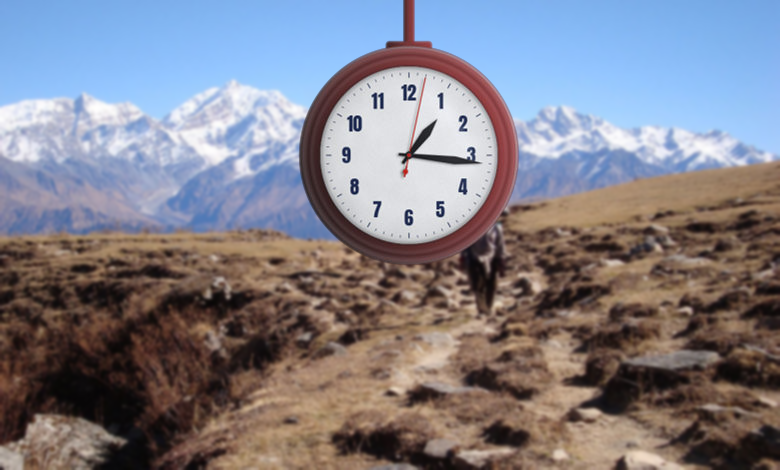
1:16:02
